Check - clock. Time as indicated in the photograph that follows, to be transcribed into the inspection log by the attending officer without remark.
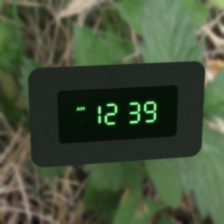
12:39
